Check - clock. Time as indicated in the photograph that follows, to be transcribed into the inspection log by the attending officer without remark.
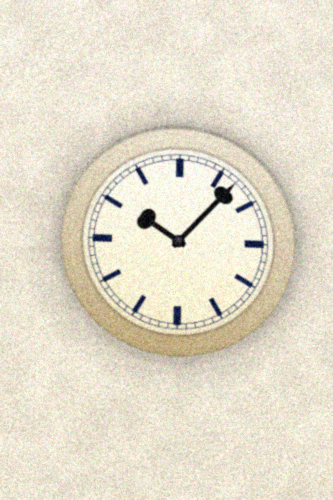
10:07
